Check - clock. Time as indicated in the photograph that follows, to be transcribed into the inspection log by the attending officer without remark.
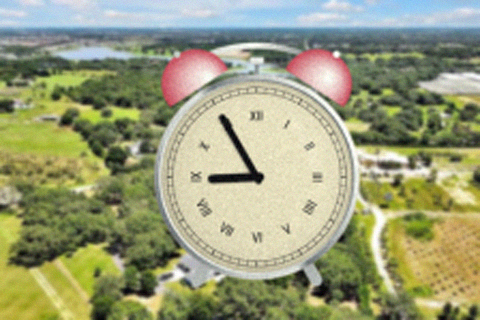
8:55
